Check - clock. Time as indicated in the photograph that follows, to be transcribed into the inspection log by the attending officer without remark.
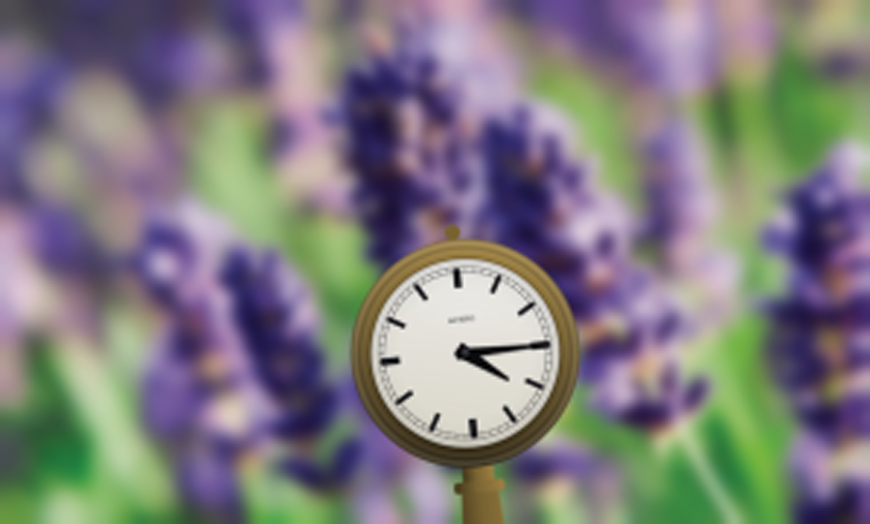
4:15
